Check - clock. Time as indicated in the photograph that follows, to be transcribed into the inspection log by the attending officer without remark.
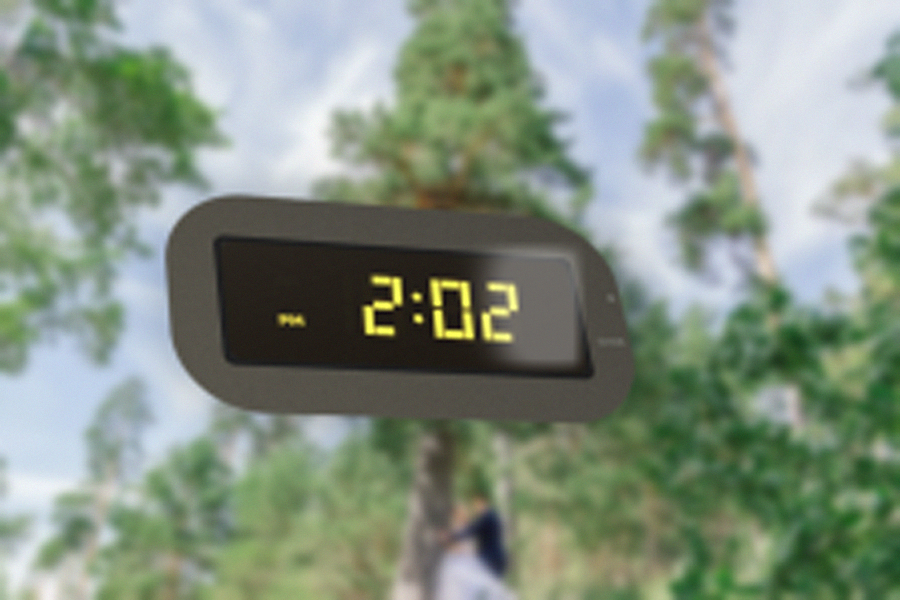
2:02
